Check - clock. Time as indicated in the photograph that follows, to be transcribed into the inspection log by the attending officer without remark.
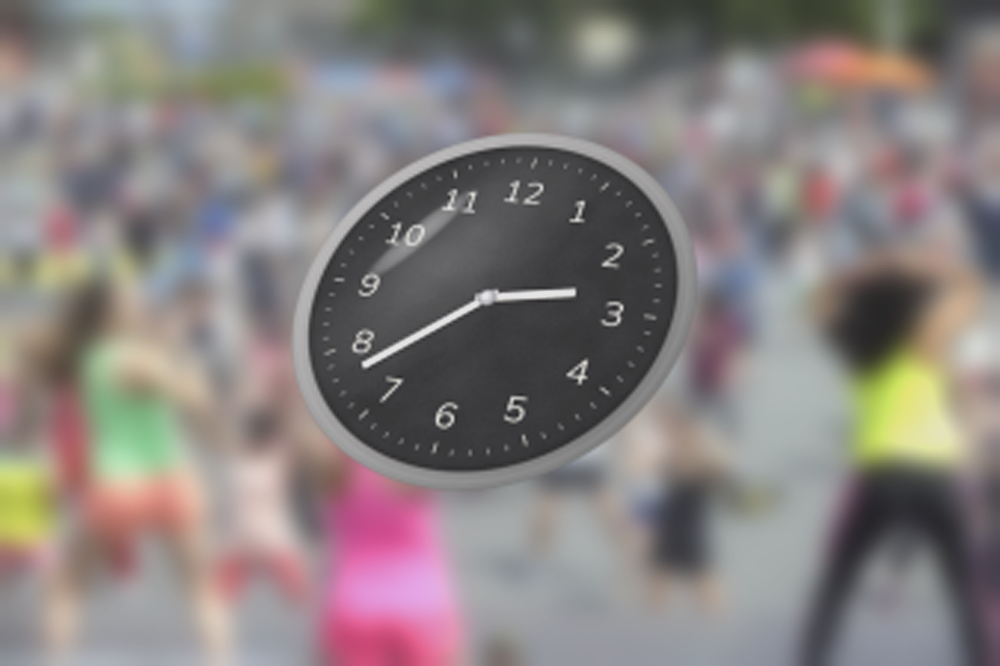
2:38
